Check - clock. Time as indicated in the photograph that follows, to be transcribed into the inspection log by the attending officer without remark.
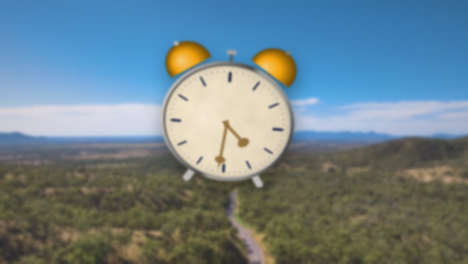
4:31
